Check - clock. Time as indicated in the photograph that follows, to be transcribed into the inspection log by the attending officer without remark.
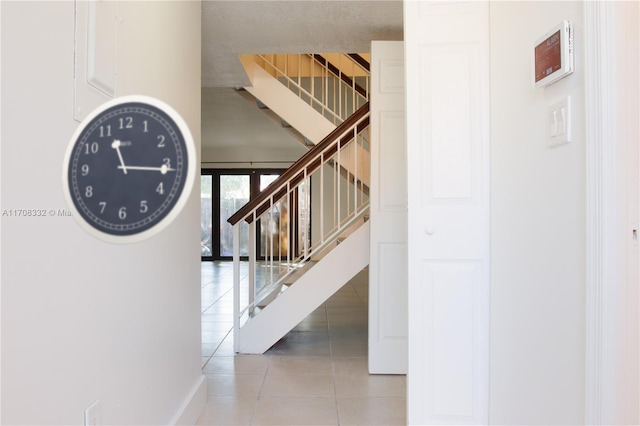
11:16
